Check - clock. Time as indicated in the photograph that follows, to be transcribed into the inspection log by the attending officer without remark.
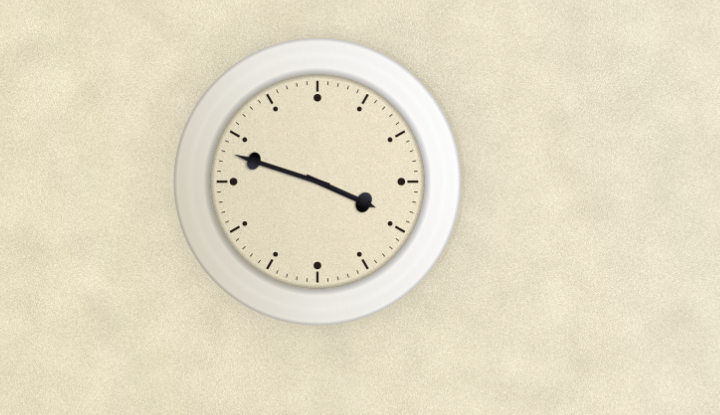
3:48
